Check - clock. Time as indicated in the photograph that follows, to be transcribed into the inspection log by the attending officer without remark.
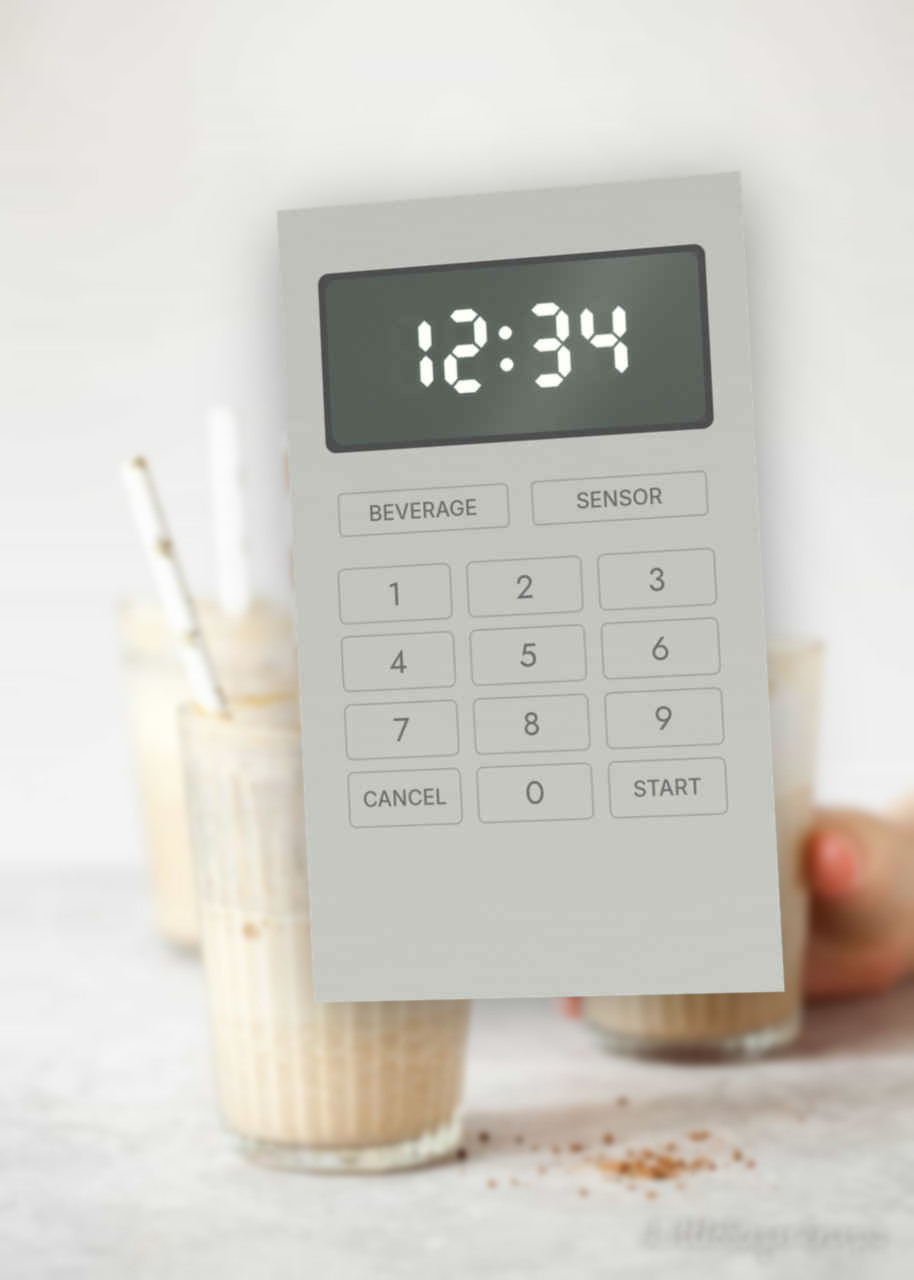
12:34
